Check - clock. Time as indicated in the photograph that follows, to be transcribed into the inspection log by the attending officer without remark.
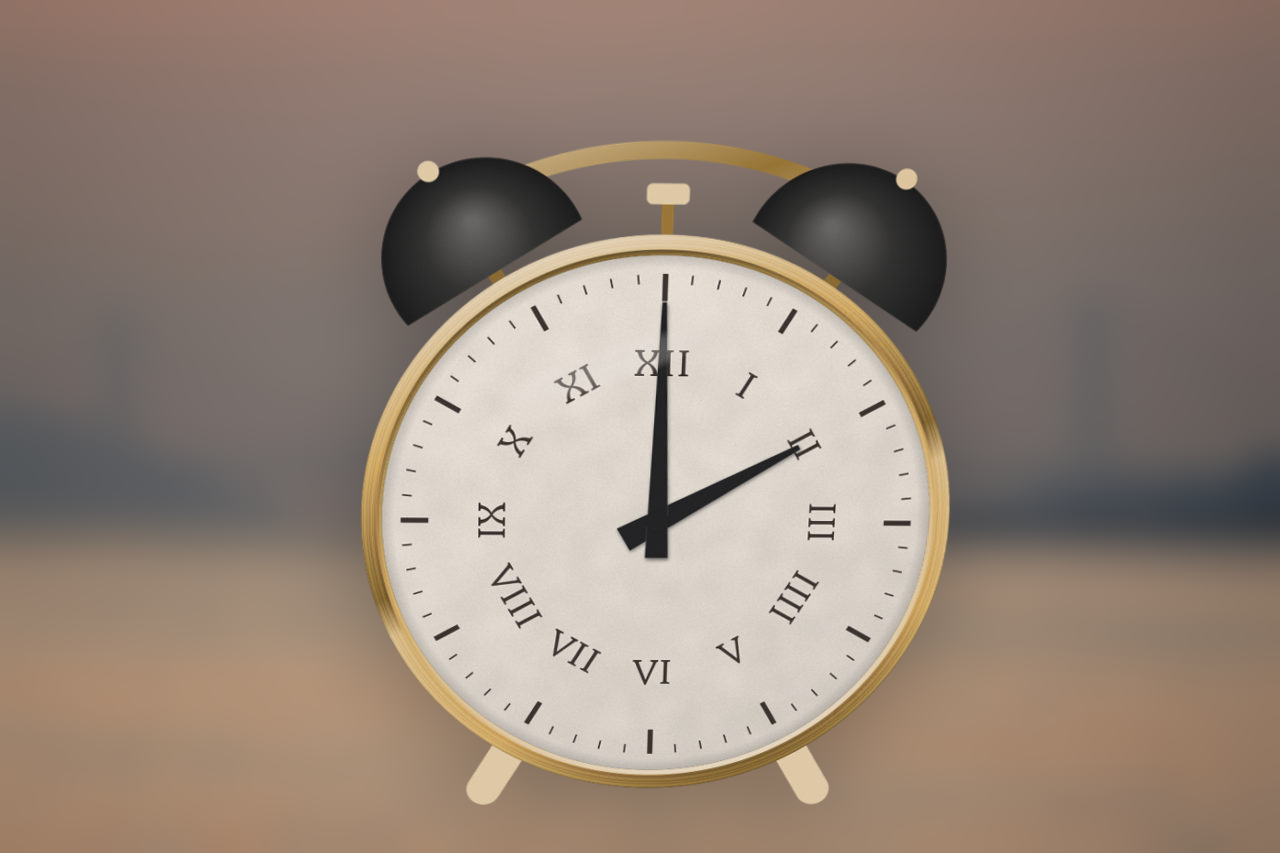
2:00
